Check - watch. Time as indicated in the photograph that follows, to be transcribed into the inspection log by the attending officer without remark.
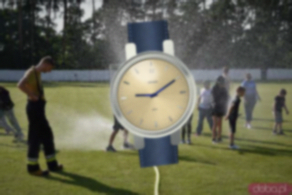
9:10
